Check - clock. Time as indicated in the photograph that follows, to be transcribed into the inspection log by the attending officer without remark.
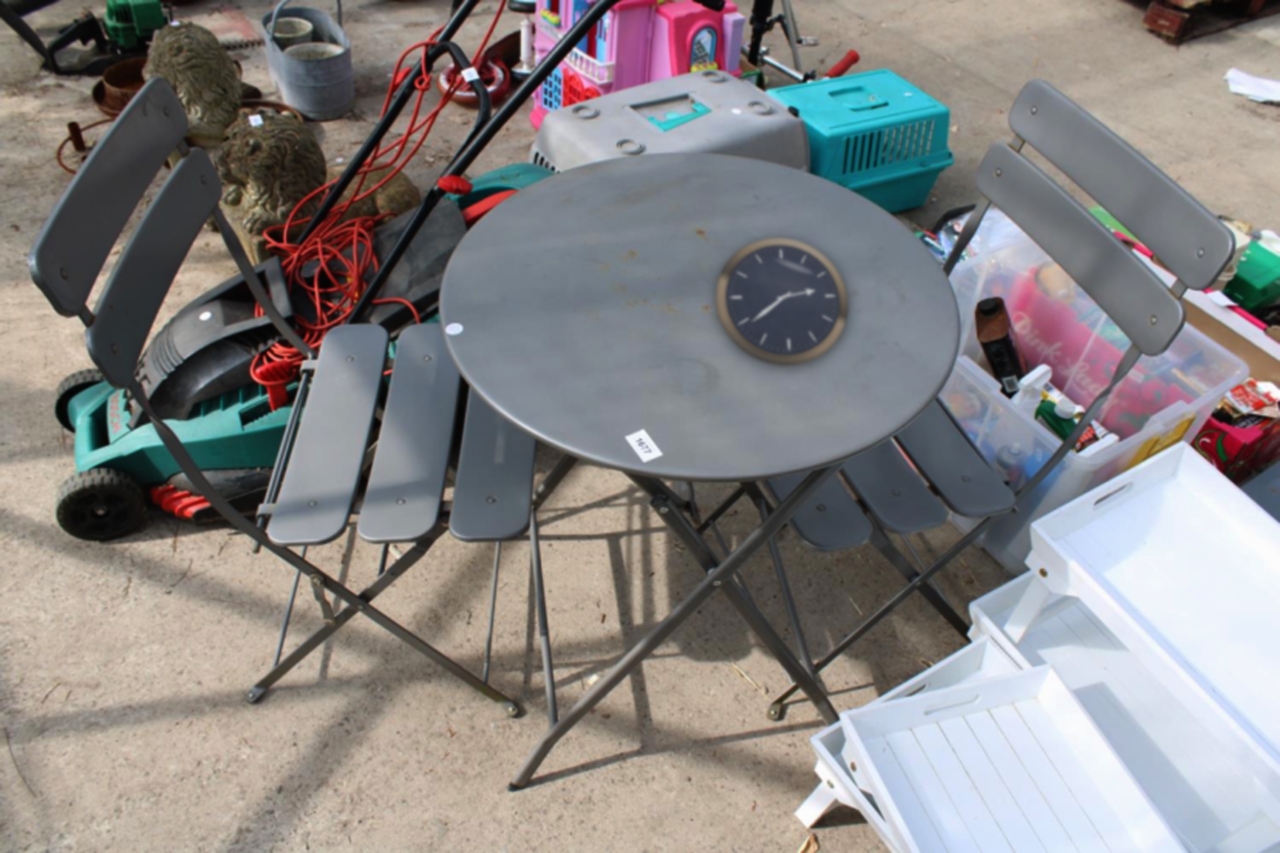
2:39
